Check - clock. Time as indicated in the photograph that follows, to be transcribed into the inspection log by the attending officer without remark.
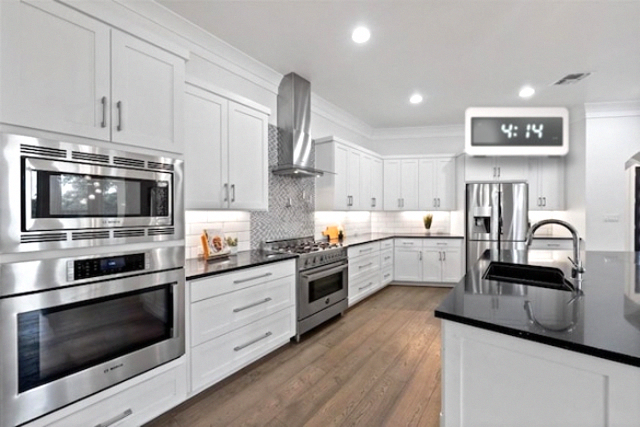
4:14
